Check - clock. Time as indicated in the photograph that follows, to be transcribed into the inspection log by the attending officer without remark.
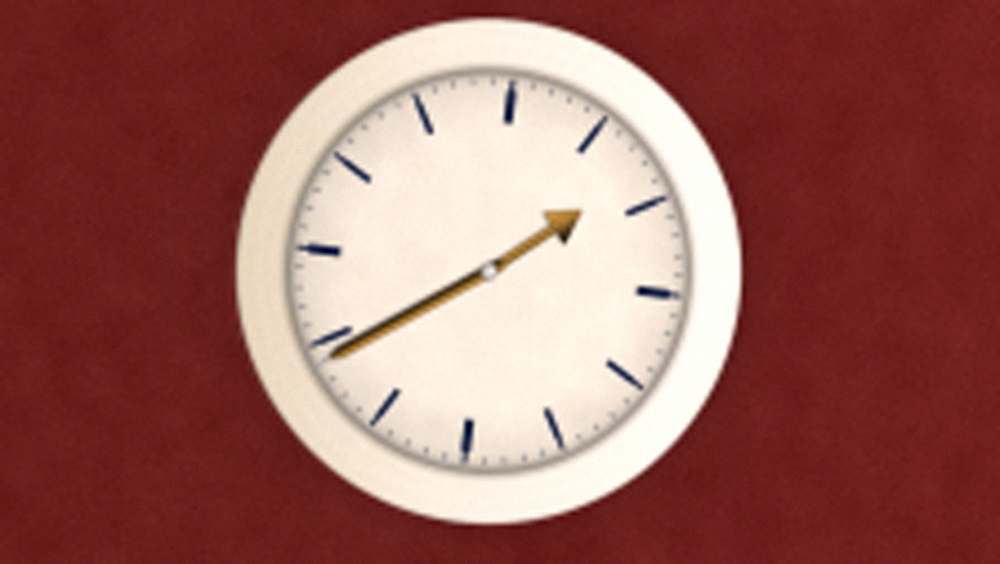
1:39
